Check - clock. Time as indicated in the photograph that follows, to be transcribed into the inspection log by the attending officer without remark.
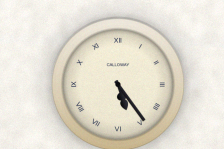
5:24
